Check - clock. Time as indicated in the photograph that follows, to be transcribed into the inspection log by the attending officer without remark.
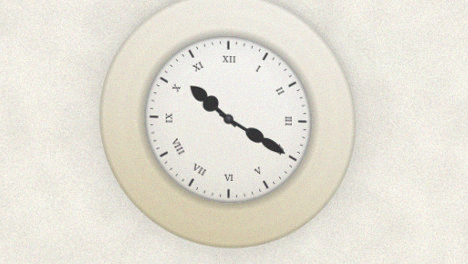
10:20
